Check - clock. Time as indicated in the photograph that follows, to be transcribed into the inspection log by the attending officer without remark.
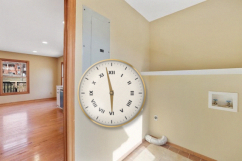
5:58
